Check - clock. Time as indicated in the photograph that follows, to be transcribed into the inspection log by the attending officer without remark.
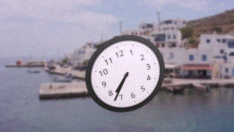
7:37
